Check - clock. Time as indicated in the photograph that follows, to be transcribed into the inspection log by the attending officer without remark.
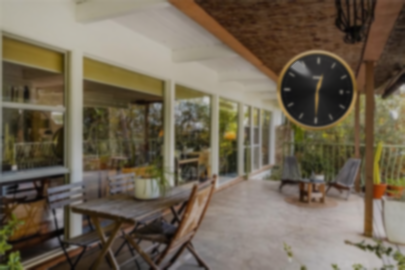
12:30
